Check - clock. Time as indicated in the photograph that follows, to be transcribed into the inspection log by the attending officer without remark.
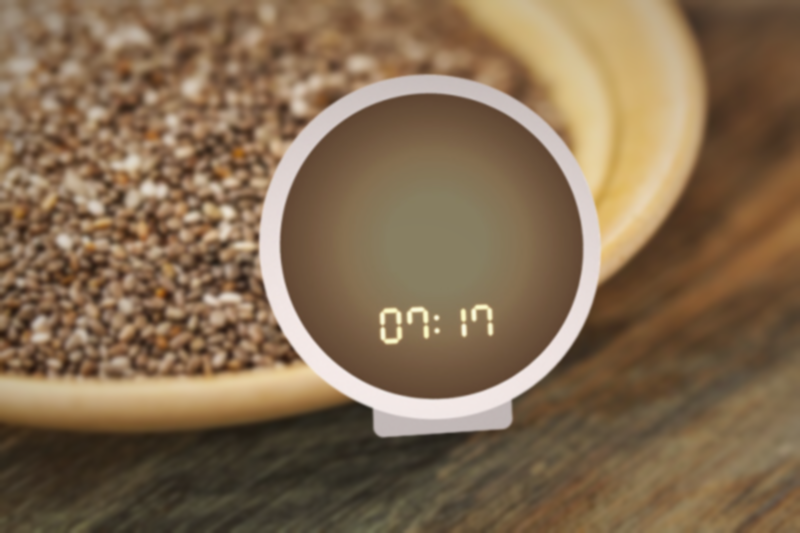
7:17
